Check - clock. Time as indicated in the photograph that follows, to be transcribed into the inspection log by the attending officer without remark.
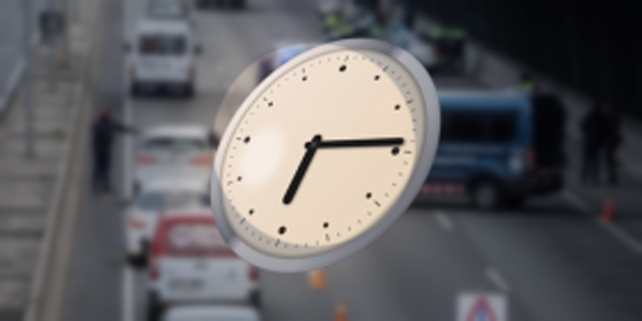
6:14
